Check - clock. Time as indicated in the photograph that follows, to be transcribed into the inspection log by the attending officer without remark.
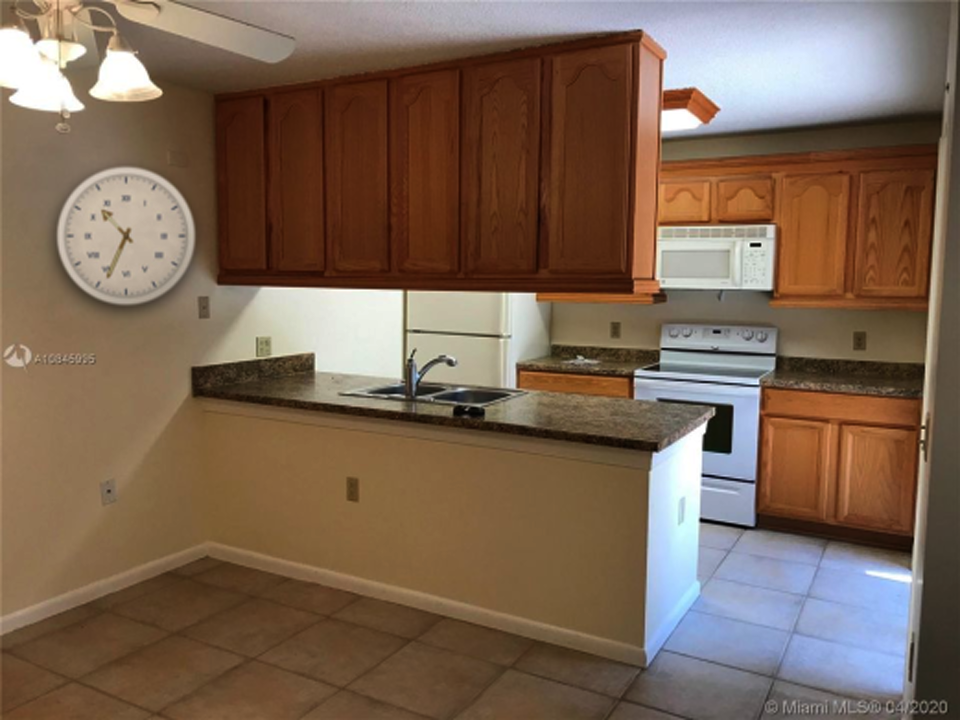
10:34
